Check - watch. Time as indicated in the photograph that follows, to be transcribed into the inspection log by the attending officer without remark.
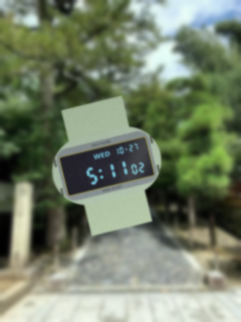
5:11:02
